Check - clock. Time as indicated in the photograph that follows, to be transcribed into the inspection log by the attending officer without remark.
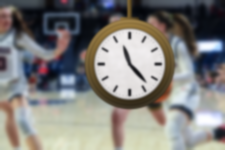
11:23
